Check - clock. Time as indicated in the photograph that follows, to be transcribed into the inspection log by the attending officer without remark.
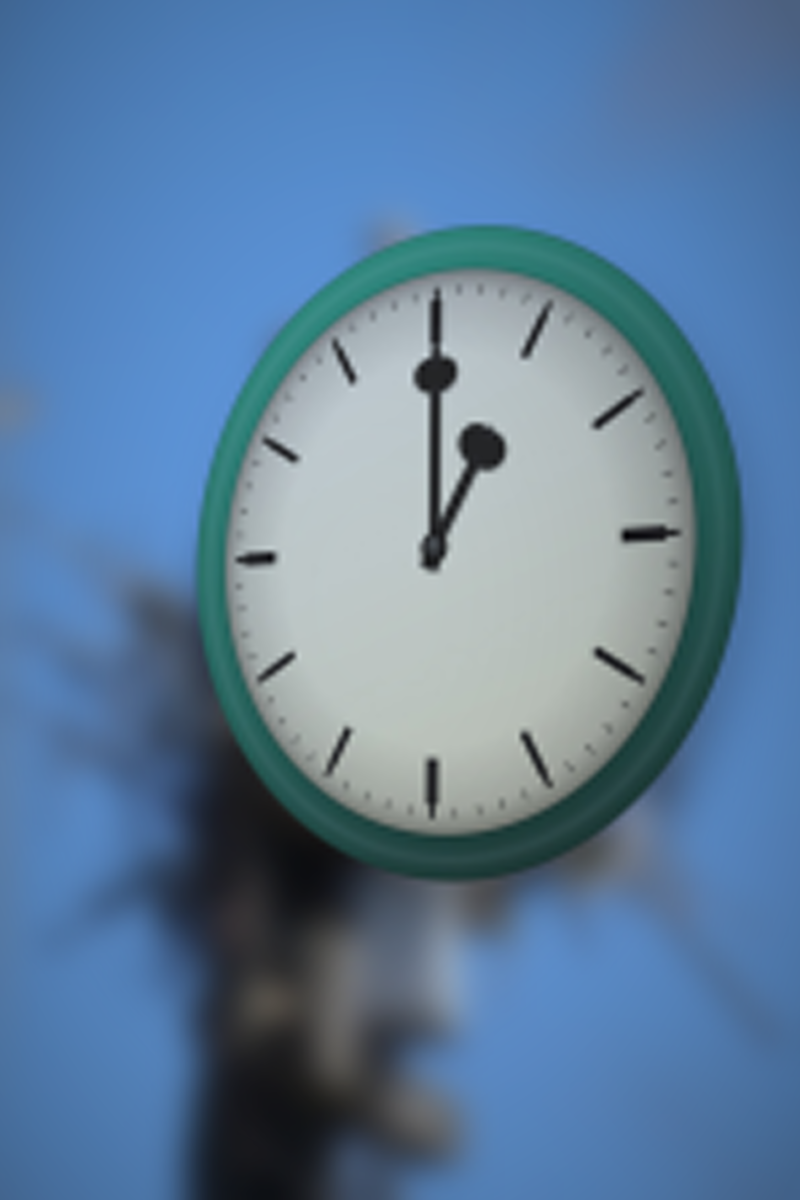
1:00
